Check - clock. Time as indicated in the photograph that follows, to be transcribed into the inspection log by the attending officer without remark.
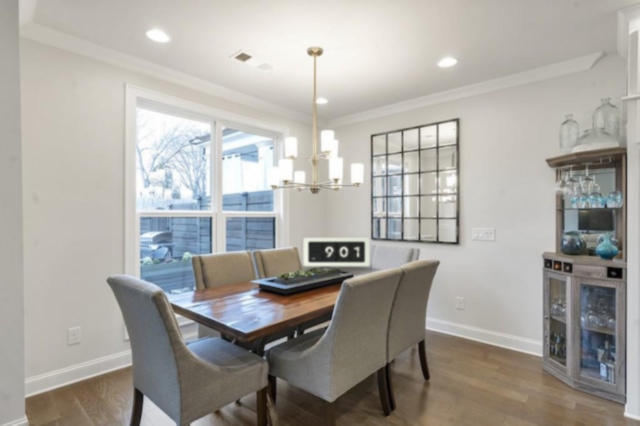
9:01
